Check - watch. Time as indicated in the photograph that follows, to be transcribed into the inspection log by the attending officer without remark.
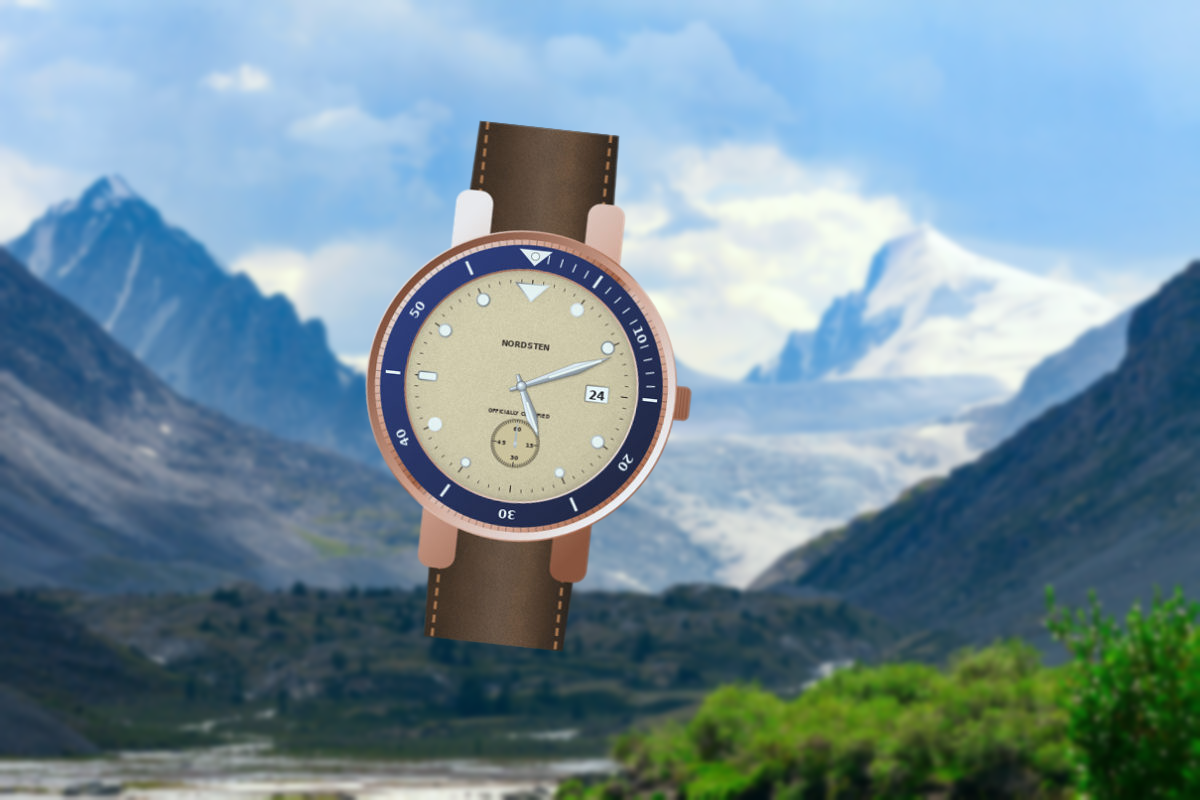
5:11
